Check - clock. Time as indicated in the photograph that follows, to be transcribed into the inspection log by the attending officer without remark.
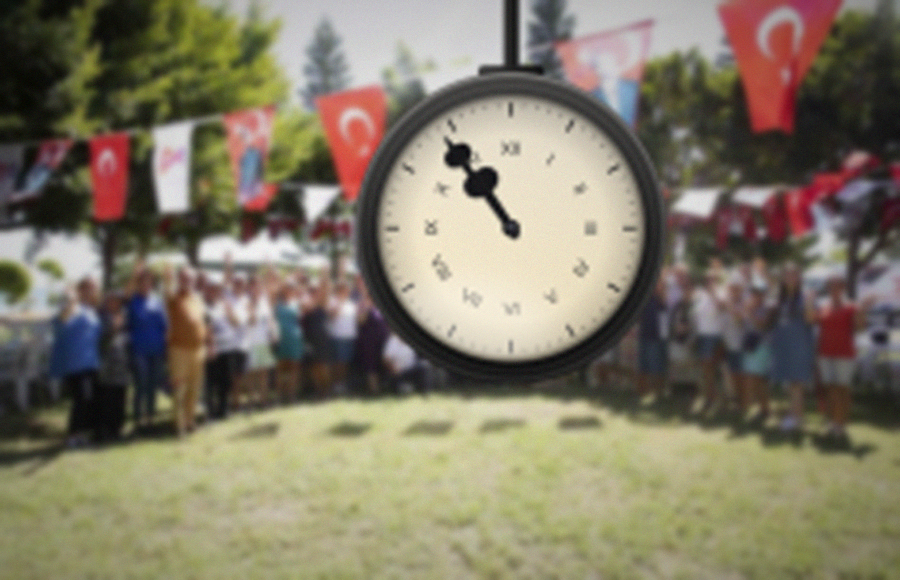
10:54
